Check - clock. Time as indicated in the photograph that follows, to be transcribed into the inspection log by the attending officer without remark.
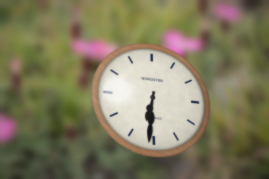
6:31
